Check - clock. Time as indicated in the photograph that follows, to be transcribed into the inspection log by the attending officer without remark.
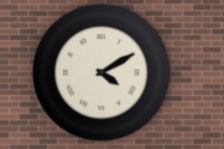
4:10
